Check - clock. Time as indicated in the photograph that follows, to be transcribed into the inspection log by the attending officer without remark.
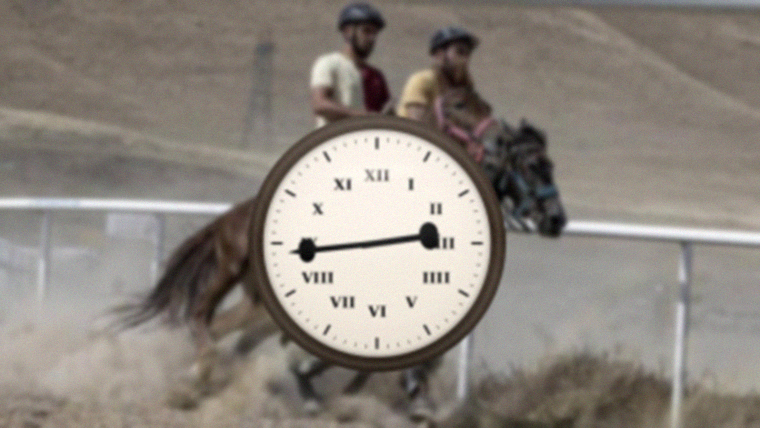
2:44
